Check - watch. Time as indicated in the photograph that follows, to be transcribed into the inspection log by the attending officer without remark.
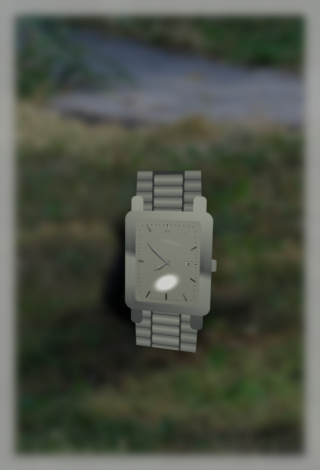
7:52
